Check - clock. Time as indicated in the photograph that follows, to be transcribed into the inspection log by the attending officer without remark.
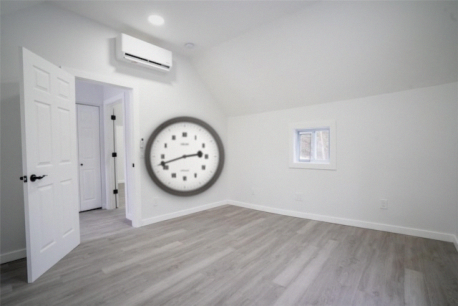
2:42
